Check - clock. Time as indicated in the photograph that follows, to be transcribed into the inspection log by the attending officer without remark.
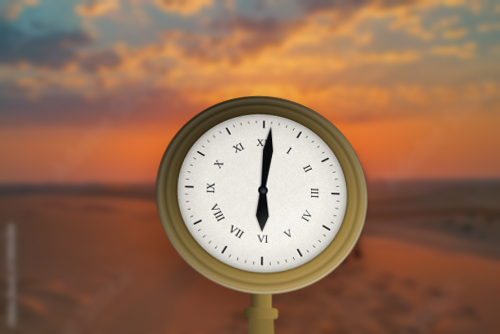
6:01
